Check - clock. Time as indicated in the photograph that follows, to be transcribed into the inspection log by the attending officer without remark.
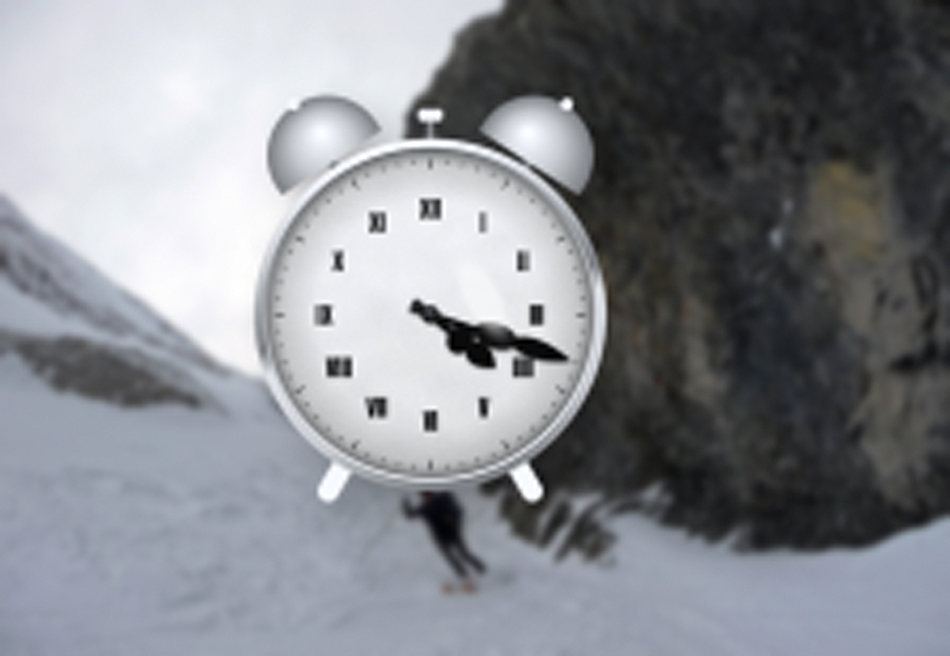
4:18
